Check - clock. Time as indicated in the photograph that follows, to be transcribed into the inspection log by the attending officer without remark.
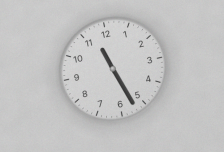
11:27
